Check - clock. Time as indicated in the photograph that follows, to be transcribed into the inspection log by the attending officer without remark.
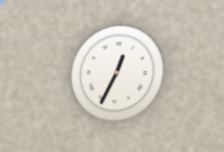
12:34
